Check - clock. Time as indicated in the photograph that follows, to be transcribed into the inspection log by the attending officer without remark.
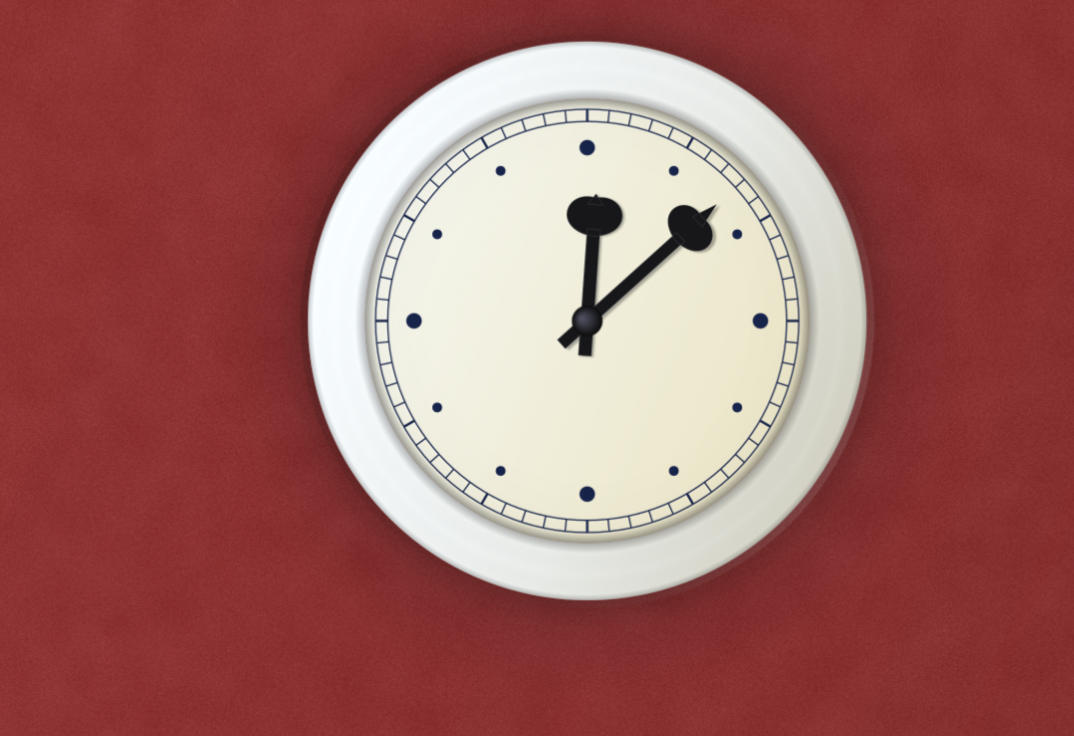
12:08
